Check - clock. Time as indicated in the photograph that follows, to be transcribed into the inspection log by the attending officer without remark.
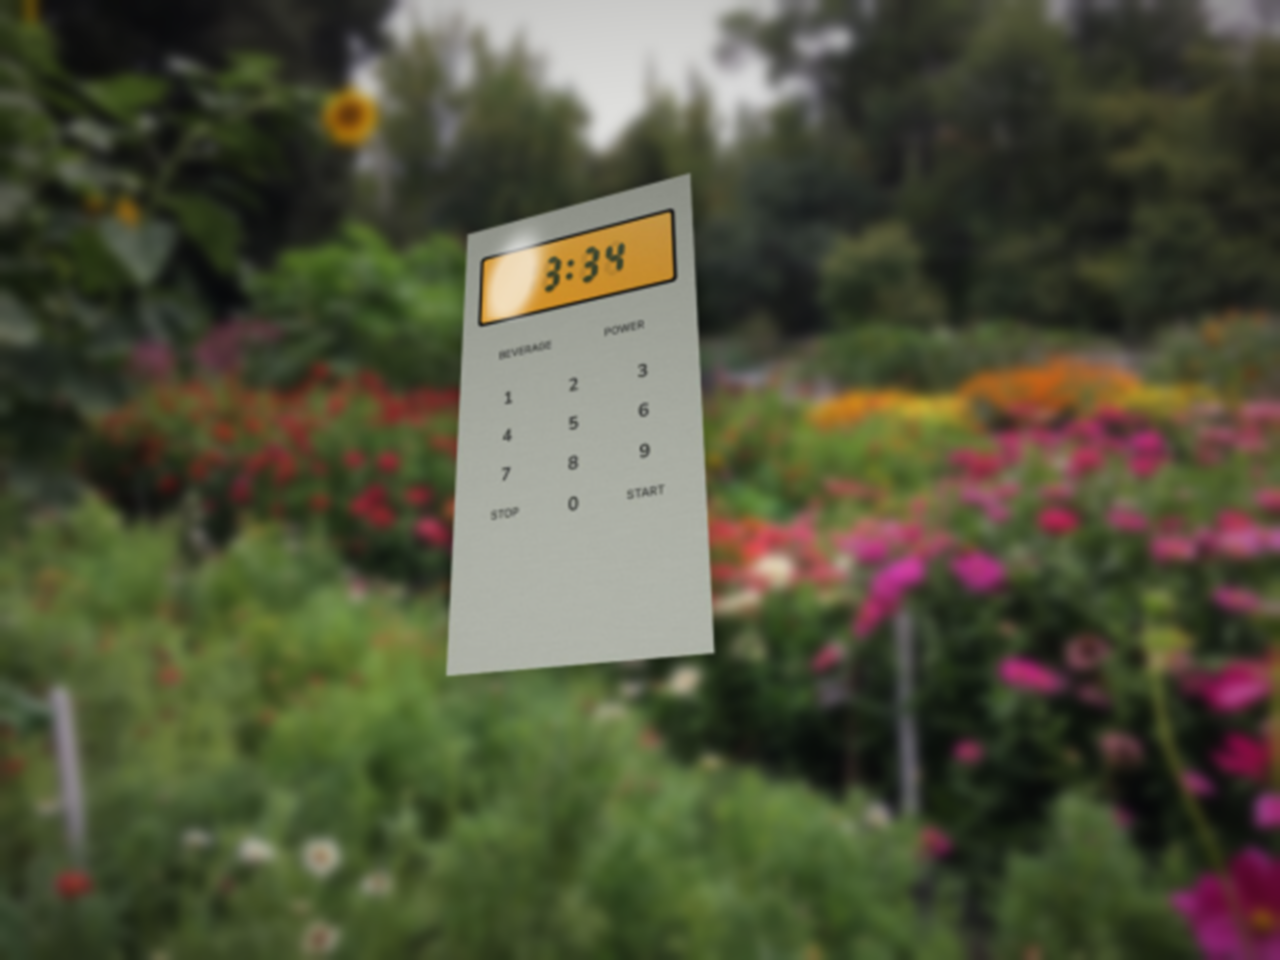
3:34
